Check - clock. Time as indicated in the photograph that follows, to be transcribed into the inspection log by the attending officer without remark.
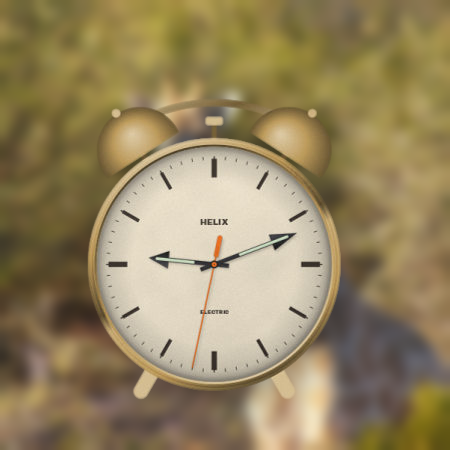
9:11:32
